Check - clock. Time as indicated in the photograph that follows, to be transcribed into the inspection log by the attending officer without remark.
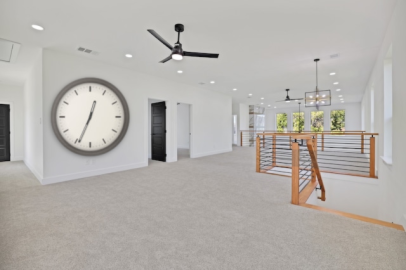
12:34
